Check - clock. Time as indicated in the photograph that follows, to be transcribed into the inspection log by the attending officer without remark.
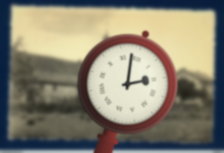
1:58
